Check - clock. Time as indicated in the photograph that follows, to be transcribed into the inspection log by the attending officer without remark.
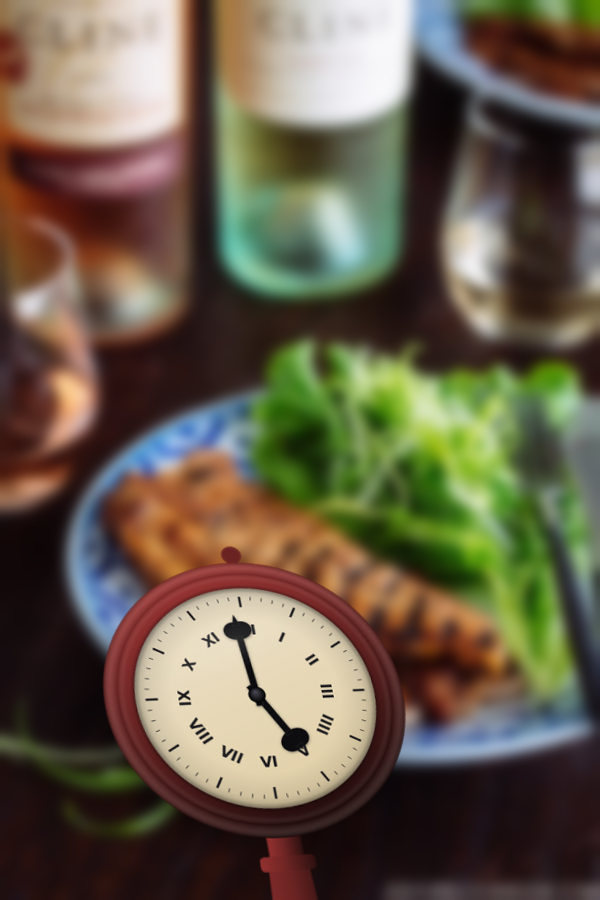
4:59
